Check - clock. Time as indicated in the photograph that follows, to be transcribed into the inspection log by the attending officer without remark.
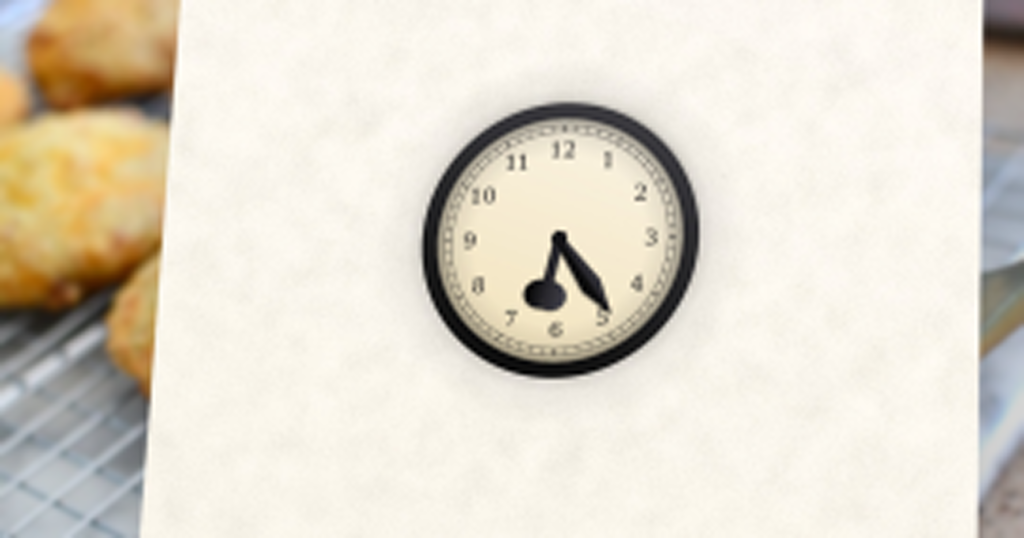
6:24
